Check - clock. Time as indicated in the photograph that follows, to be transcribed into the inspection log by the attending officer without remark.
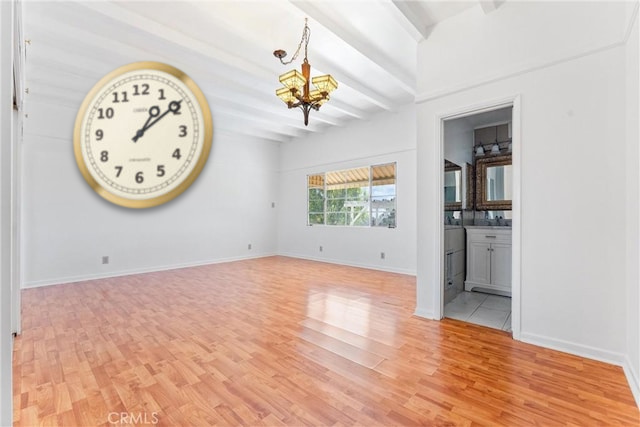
1:09
